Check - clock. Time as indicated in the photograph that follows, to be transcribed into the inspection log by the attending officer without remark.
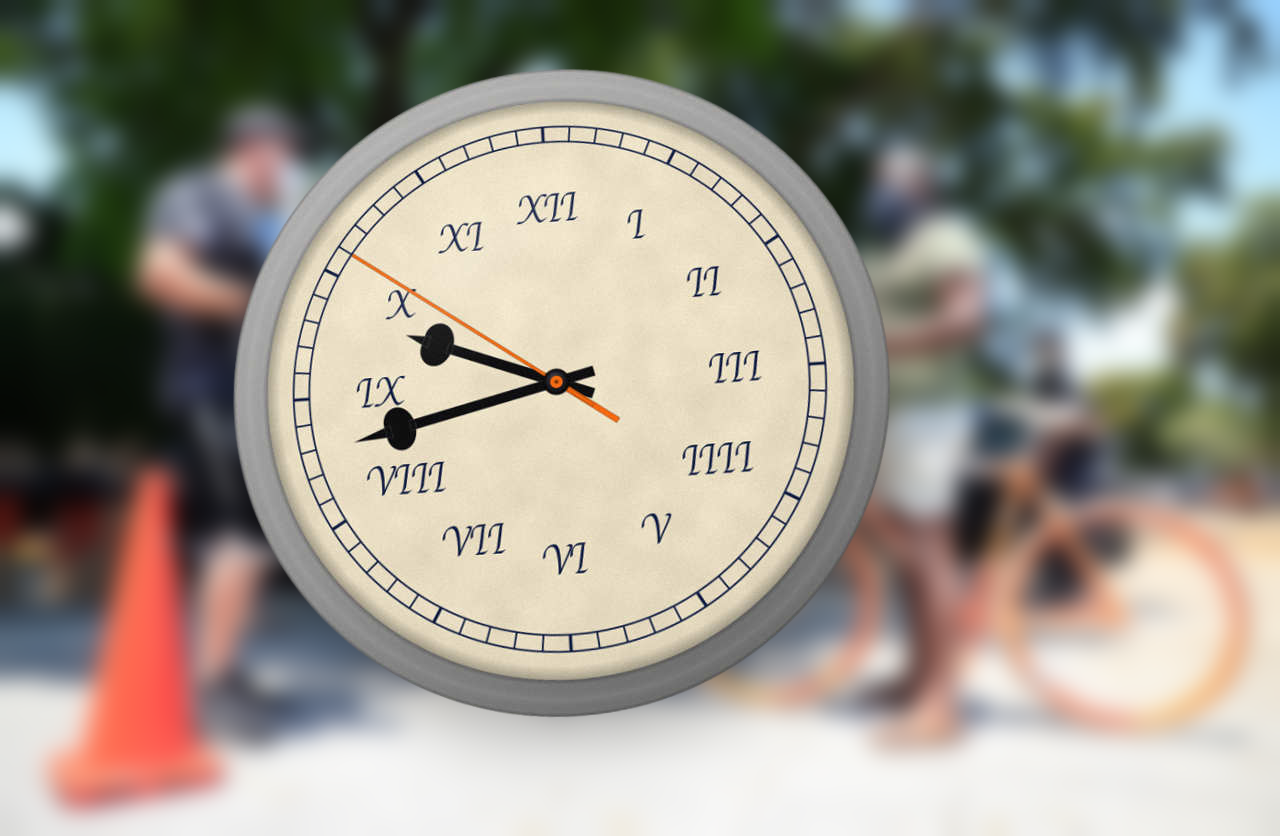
9:42:51
